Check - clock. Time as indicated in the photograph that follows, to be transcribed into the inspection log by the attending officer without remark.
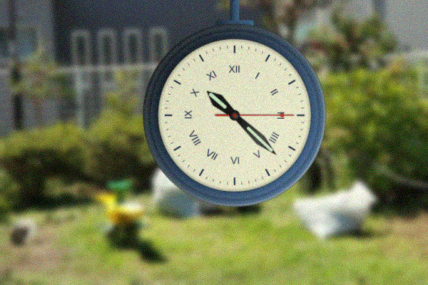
10:22:15
